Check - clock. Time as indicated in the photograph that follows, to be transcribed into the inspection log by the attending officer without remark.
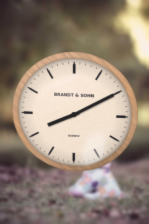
8:10
